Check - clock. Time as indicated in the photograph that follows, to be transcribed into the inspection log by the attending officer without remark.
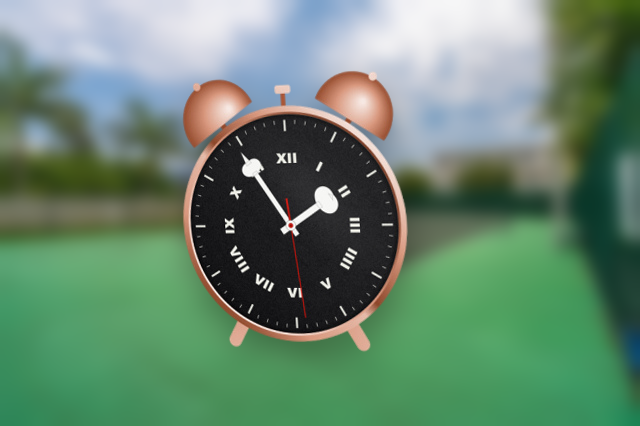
1:54:29
